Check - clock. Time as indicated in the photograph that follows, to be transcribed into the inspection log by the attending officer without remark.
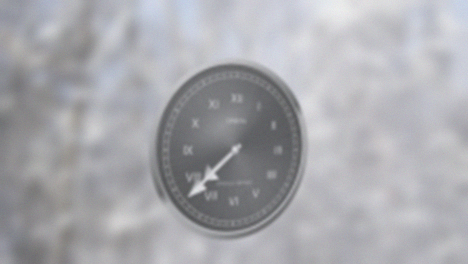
7:38
